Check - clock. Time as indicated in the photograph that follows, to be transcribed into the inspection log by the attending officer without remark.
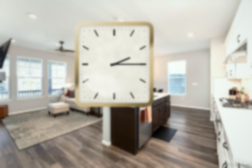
2:15
